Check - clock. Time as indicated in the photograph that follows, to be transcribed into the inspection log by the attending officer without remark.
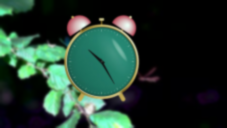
10:25
